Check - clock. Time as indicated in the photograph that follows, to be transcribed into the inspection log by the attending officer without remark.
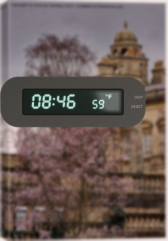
8:46
